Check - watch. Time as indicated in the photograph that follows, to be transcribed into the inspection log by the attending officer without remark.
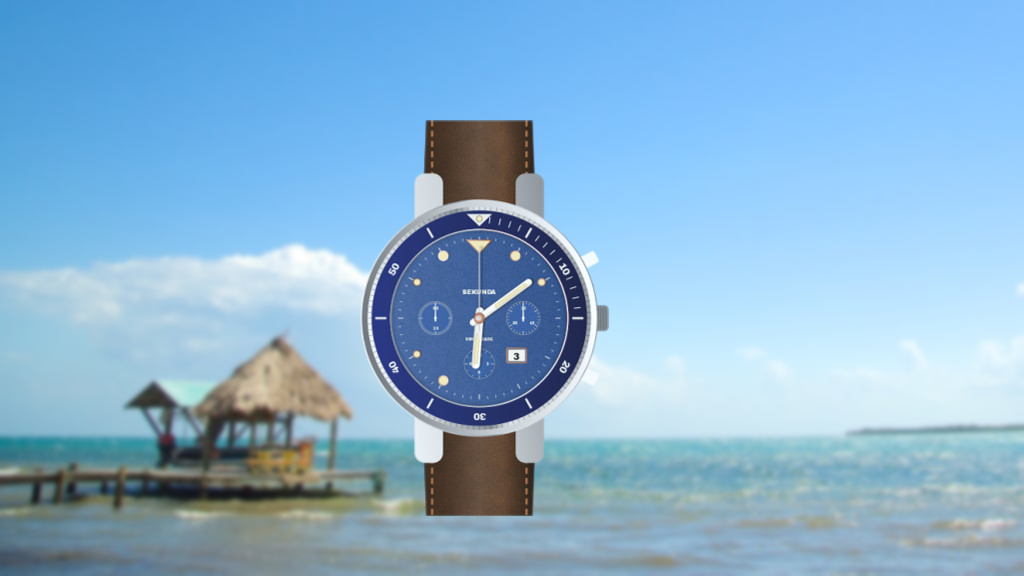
6:09
